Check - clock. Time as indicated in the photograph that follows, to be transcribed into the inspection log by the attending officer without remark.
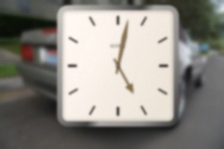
5:02
